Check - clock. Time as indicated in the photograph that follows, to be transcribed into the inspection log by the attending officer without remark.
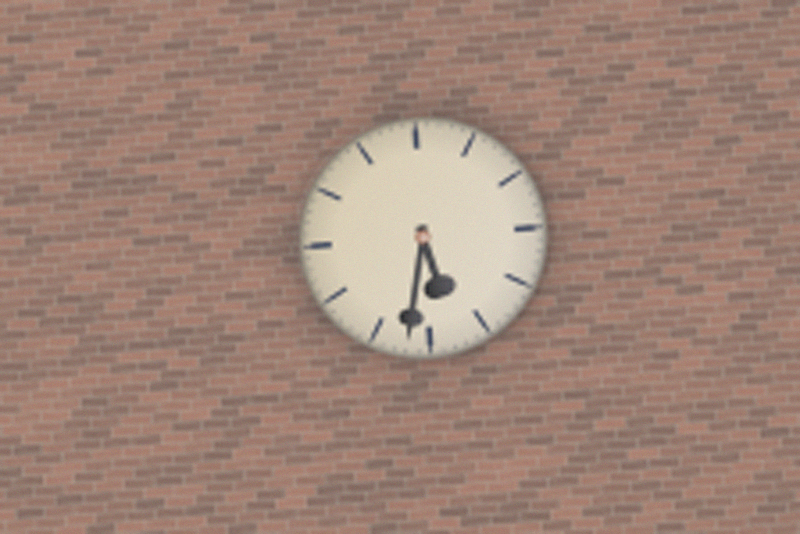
5:32
